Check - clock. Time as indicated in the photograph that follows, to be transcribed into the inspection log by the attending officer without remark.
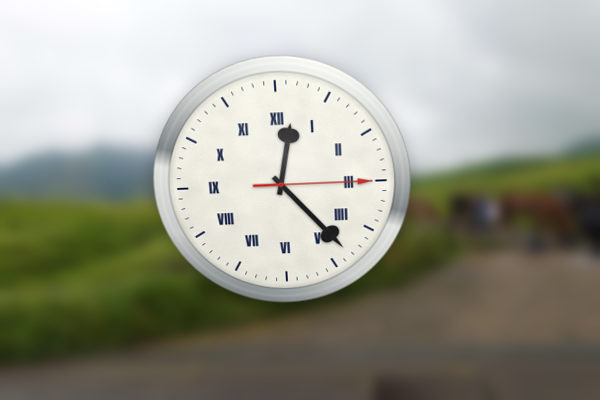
12:23:15
